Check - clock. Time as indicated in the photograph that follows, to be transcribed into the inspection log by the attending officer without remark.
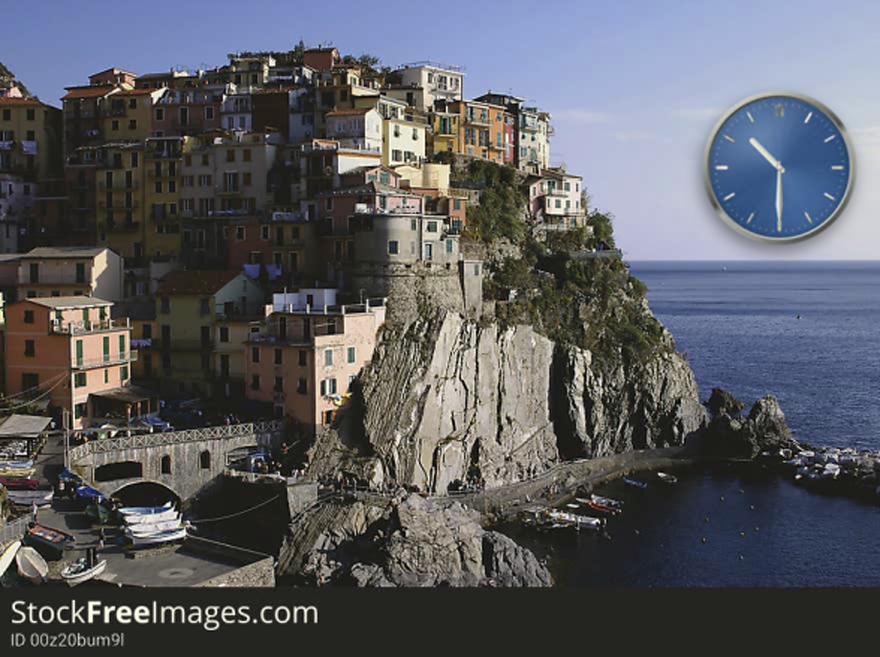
10:30
